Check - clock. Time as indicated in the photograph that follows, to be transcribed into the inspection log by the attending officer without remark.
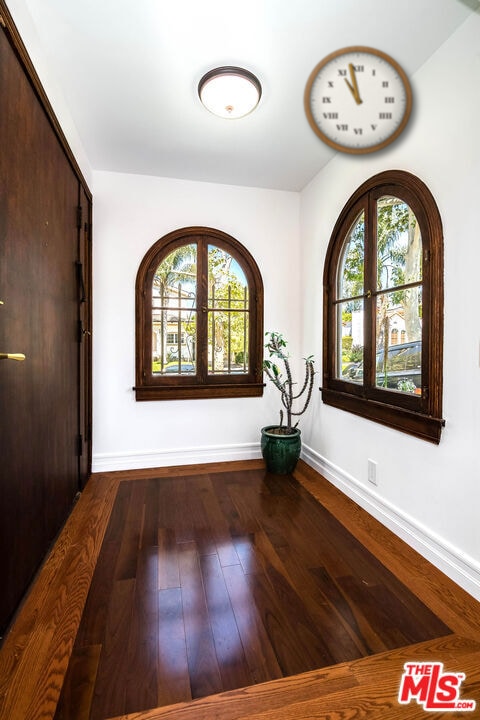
10:58
